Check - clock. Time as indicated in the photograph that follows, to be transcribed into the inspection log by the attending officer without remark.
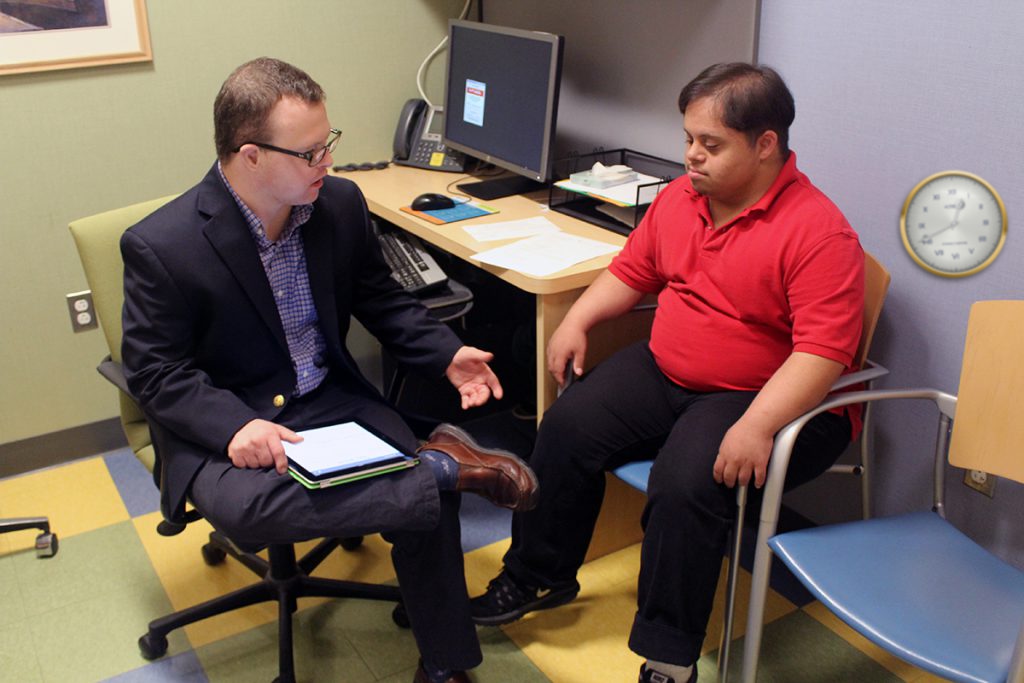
12:41
